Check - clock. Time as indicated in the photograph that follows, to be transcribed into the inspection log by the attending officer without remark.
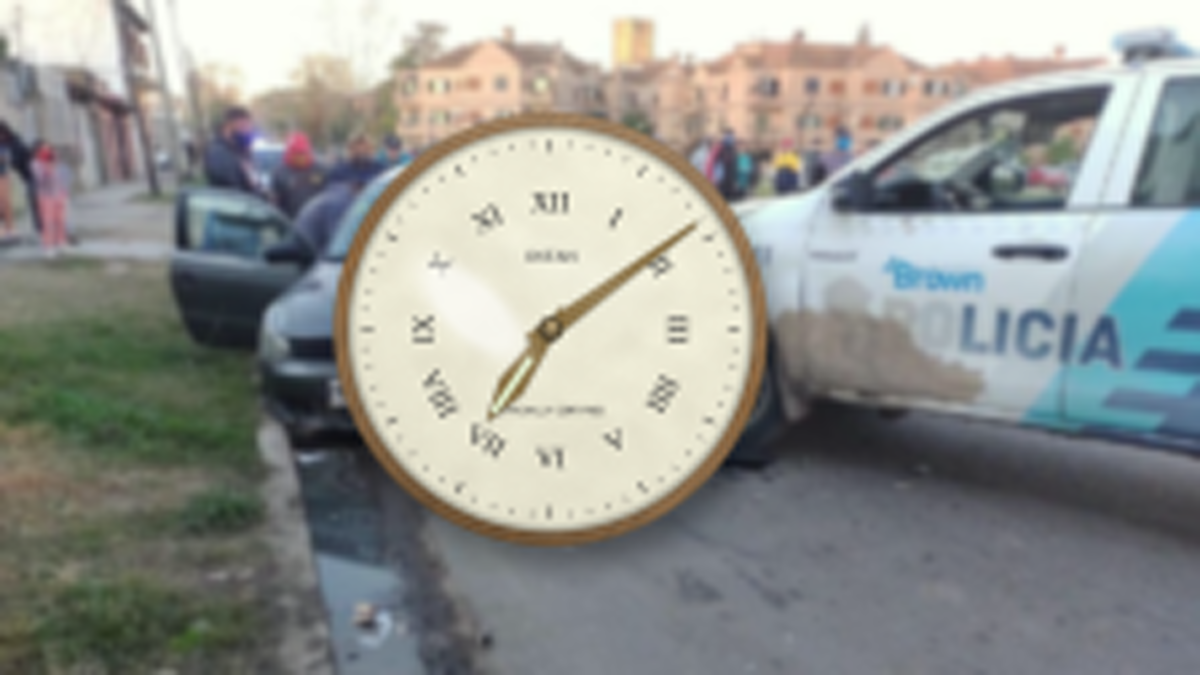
7:09
